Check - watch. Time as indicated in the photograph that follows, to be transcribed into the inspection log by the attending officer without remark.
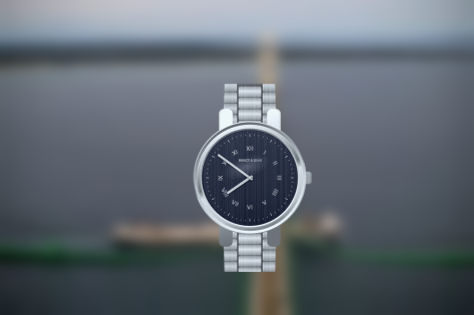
7:51
